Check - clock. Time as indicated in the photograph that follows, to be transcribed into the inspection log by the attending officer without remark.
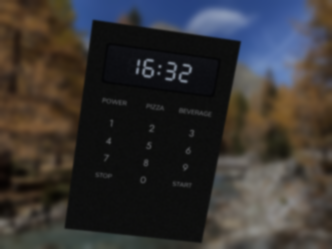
16:32
